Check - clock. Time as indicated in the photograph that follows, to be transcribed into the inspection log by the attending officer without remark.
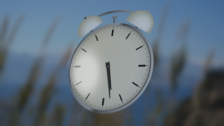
5:28
